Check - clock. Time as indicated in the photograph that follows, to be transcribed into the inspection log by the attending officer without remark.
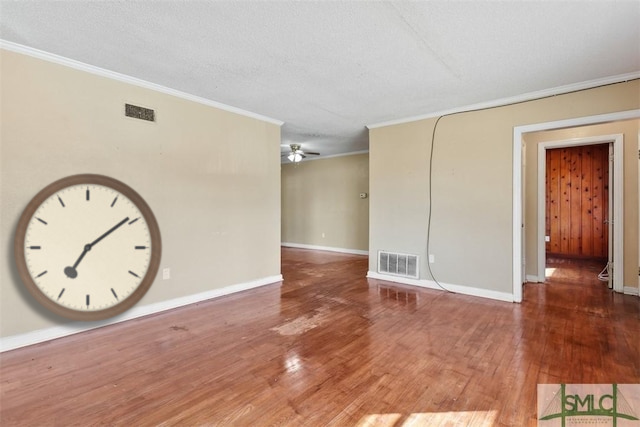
7:09
